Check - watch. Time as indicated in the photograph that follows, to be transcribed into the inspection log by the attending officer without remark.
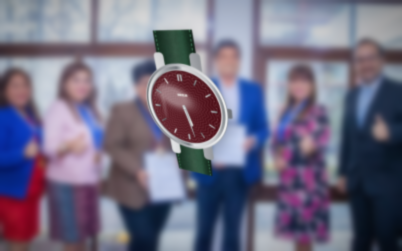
5:28
